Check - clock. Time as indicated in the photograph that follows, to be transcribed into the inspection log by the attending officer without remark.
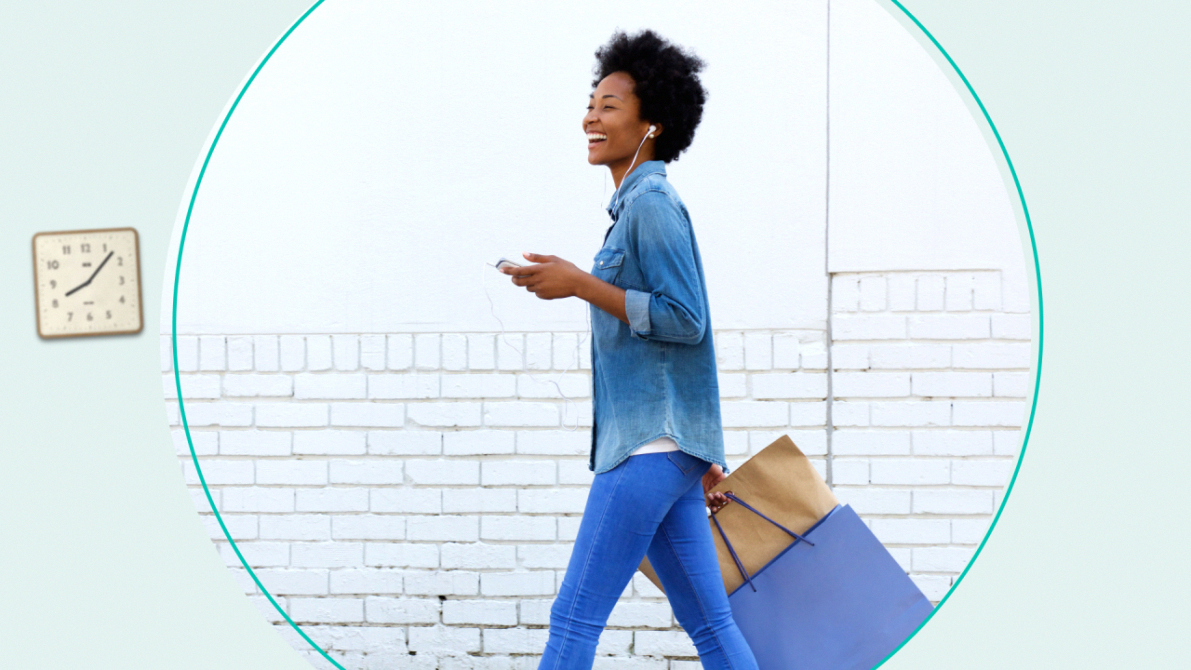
8:07
